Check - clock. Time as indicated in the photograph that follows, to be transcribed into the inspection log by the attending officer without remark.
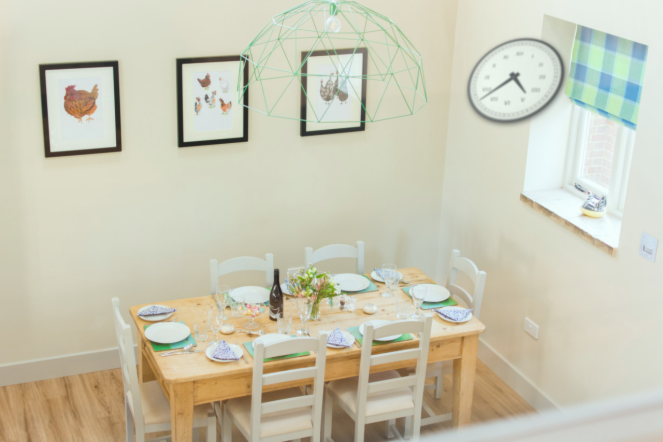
4:38
